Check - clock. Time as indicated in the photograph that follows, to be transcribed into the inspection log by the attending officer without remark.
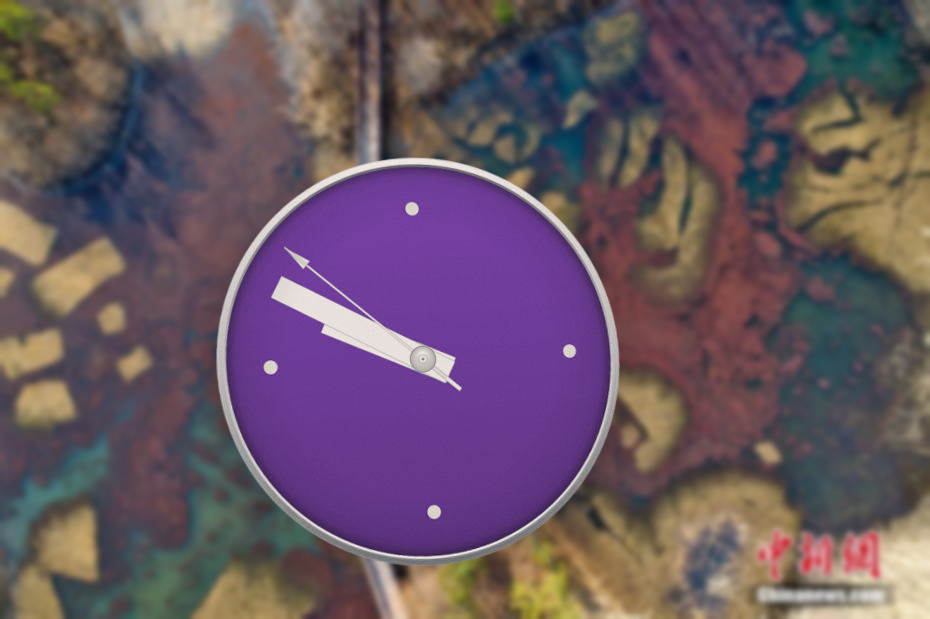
9:49:52
